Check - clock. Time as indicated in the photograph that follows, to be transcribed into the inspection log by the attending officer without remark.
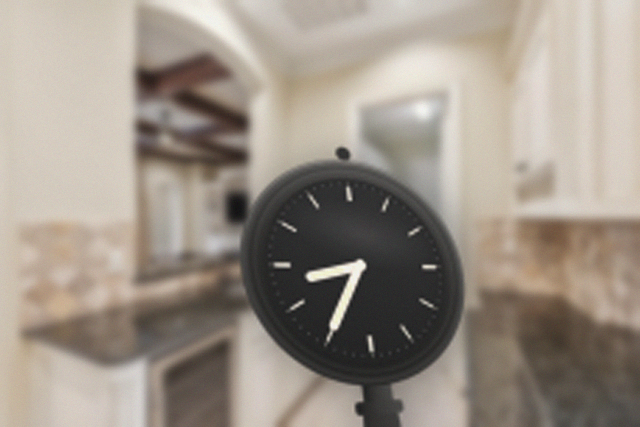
8:35
